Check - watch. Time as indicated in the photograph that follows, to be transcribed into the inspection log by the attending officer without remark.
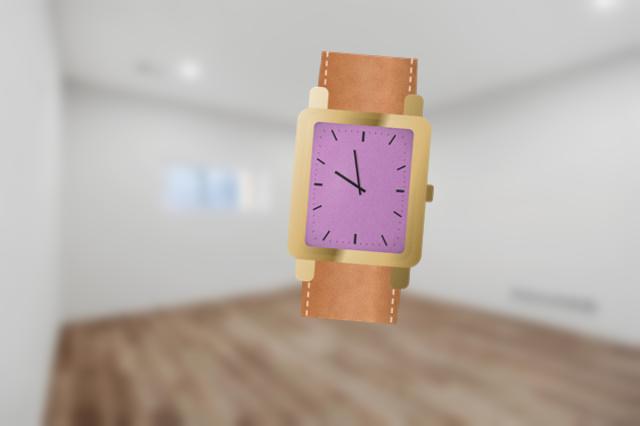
9:58
